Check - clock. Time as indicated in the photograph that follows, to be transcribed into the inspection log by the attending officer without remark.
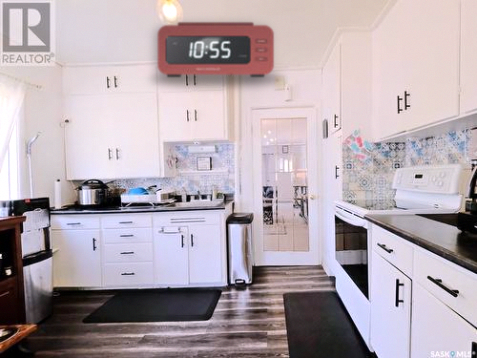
10:55
